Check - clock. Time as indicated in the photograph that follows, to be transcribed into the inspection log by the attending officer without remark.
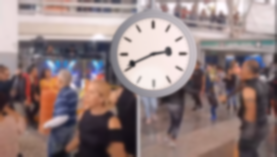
2:41
